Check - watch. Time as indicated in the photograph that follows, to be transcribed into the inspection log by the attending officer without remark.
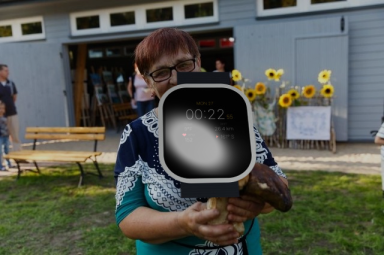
0:22
